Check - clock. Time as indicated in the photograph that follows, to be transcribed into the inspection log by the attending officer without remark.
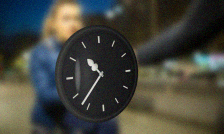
10:37
